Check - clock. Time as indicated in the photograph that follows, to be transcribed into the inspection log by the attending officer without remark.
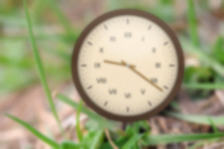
9:21
